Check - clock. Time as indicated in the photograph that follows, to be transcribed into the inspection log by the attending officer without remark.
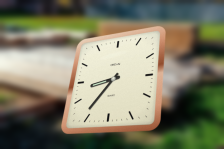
8:36
